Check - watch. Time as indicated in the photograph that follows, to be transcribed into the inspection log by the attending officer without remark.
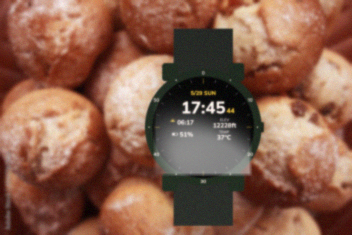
17:45
